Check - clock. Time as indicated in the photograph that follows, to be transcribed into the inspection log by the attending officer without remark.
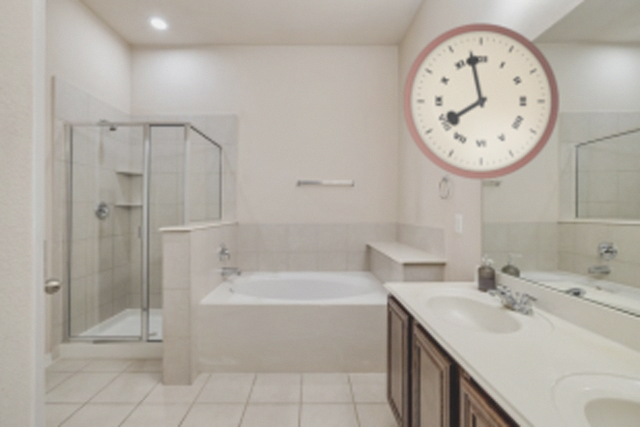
7:58
